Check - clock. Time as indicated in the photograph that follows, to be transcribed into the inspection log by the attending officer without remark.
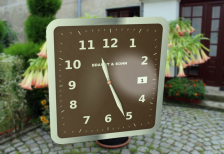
11:26
